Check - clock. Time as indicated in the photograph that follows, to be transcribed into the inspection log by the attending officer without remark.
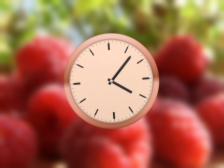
4:07
